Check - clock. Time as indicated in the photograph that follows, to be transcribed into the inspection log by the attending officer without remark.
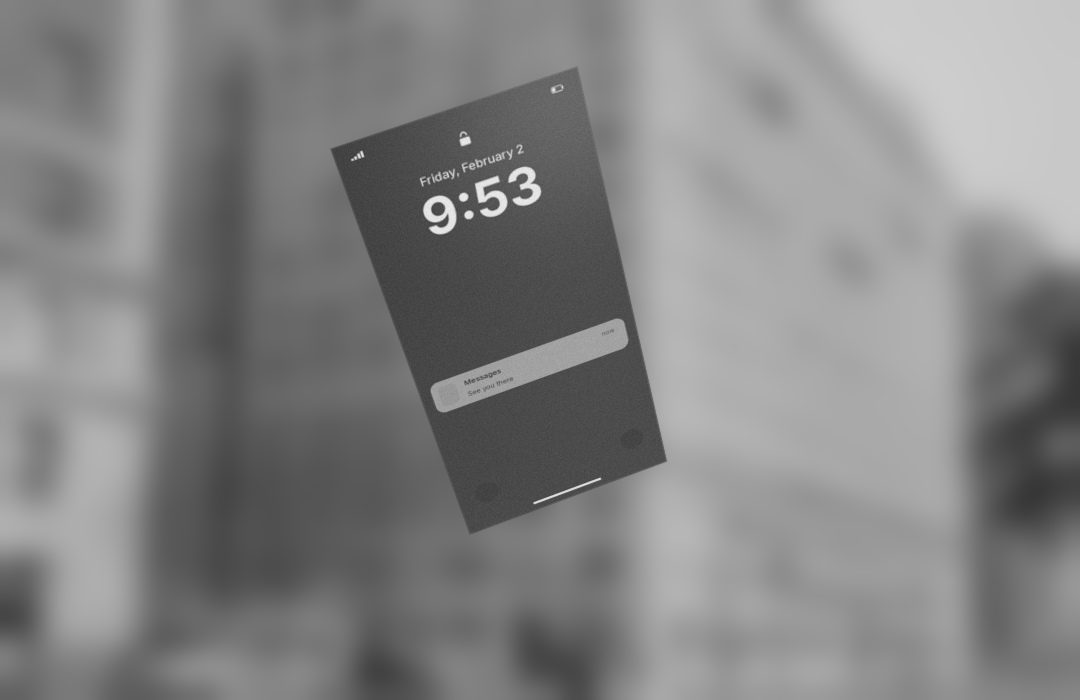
9:53
